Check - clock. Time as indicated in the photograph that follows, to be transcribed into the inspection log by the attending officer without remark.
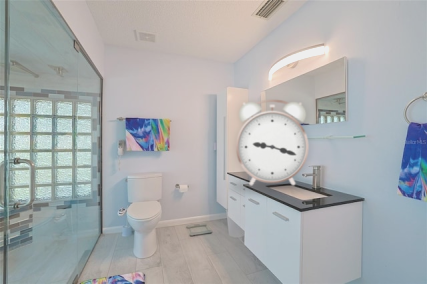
9:18
